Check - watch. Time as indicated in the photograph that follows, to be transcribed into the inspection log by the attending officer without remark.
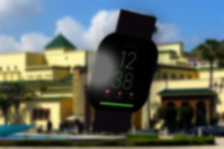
12:38
